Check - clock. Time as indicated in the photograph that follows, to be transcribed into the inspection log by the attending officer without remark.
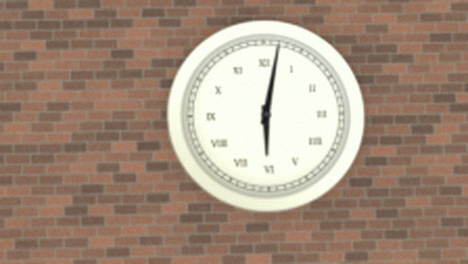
6:02
